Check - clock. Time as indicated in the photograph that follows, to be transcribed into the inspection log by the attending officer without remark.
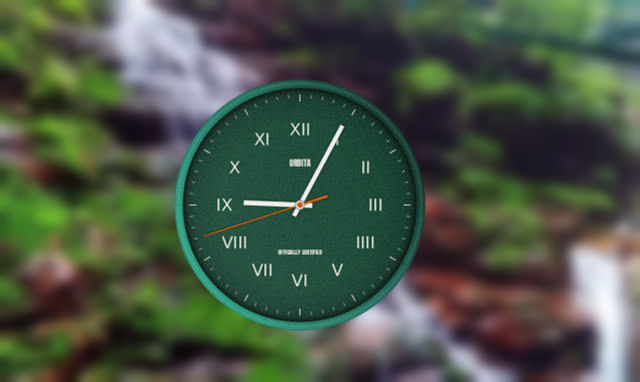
9:04:42
